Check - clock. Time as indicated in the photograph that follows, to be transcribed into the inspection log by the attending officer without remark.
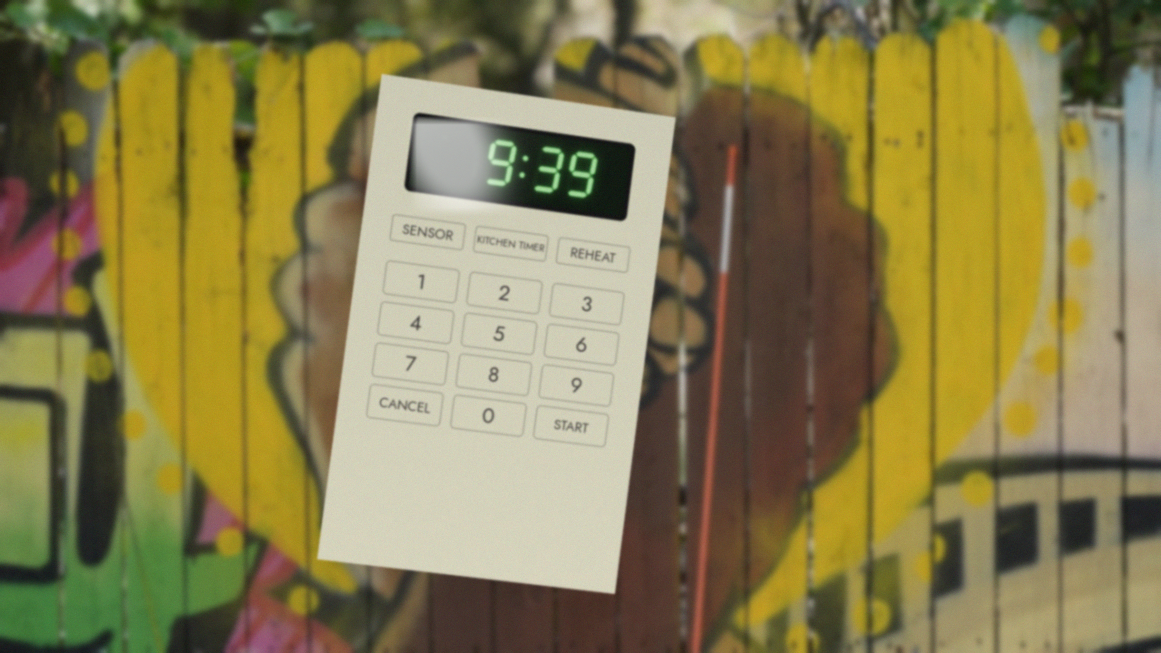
9:39
